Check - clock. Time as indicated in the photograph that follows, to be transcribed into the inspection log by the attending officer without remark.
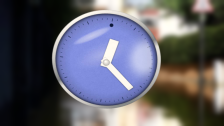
12:22
